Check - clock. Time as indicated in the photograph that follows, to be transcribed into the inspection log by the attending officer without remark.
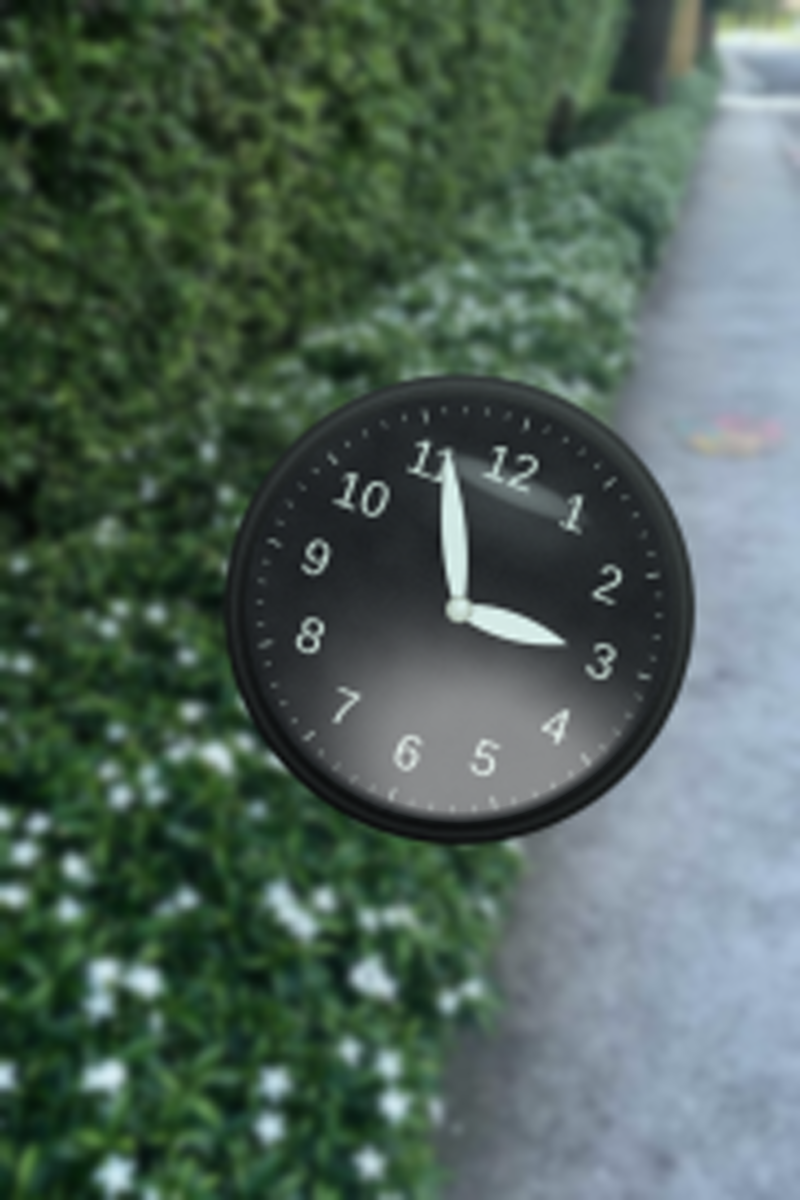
2:56
